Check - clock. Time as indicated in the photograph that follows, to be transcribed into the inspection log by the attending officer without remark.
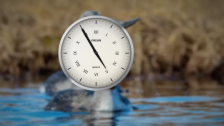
4:55
